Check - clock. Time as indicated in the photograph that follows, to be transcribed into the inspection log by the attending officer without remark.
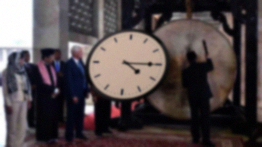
4:15
